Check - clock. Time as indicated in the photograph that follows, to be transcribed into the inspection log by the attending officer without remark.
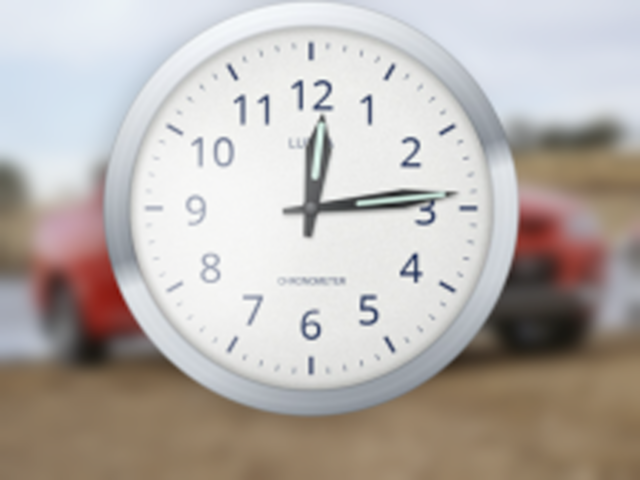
12:14
